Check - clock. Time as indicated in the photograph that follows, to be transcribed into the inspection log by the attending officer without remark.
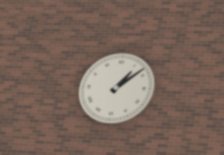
1:08
